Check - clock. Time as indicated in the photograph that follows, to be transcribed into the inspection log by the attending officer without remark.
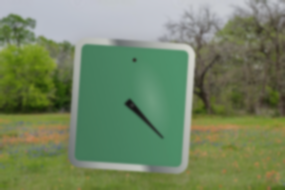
4:22
